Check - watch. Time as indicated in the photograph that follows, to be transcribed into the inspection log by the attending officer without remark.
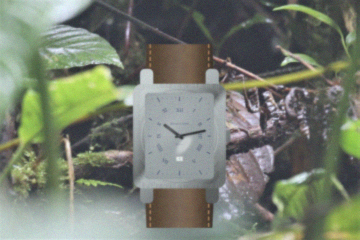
10:13
